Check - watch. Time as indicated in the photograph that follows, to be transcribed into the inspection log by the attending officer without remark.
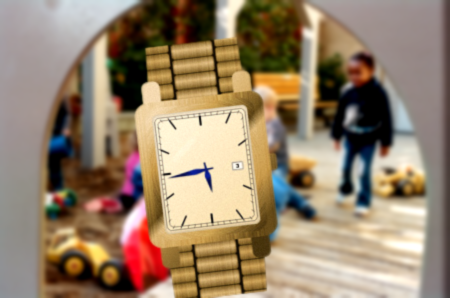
5:44
